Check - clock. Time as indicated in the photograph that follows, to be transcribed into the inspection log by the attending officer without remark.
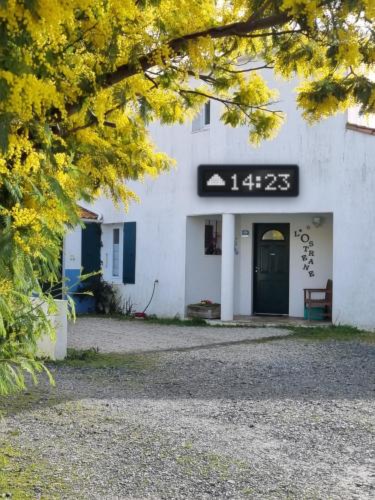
14:23
